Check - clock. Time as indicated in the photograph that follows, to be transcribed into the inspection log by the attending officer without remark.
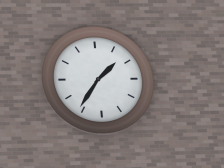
1:36
